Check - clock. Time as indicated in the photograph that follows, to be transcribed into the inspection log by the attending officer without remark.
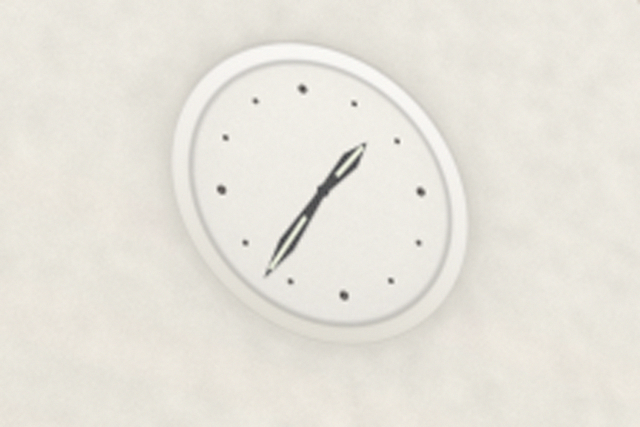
1:37
